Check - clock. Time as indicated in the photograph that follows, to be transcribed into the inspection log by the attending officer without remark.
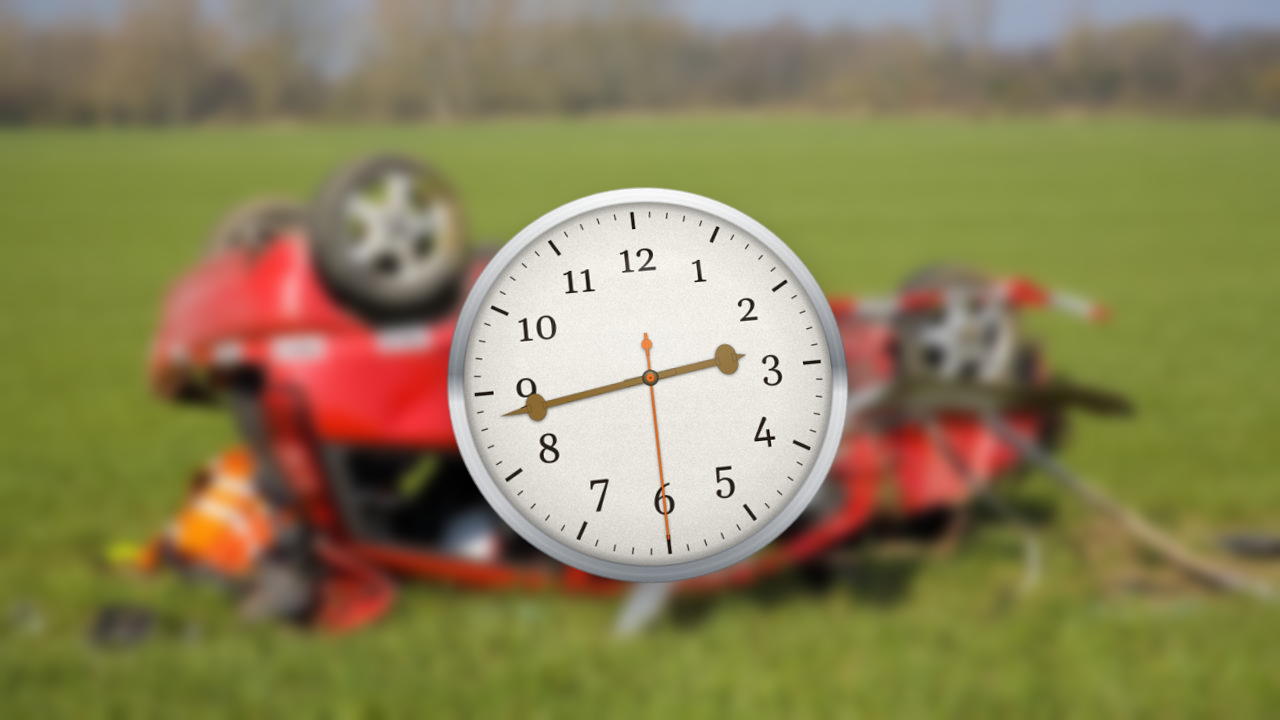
2:43:30
